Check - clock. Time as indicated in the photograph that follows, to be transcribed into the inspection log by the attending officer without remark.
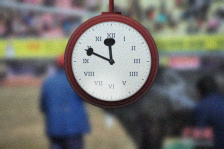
11:49
